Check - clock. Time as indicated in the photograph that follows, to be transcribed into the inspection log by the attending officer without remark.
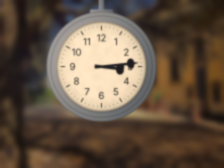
3:14
